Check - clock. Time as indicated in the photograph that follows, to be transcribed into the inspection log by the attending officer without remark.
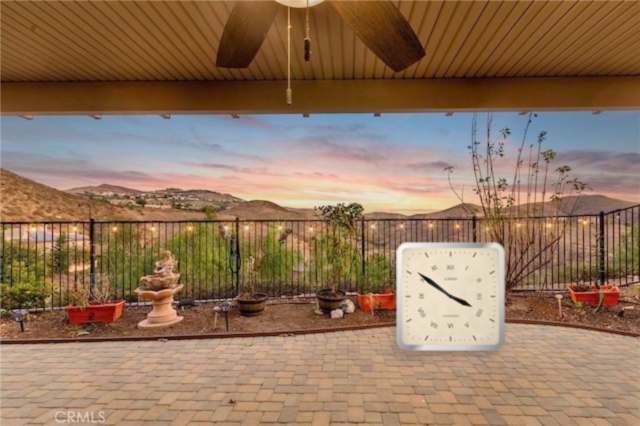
3:51
